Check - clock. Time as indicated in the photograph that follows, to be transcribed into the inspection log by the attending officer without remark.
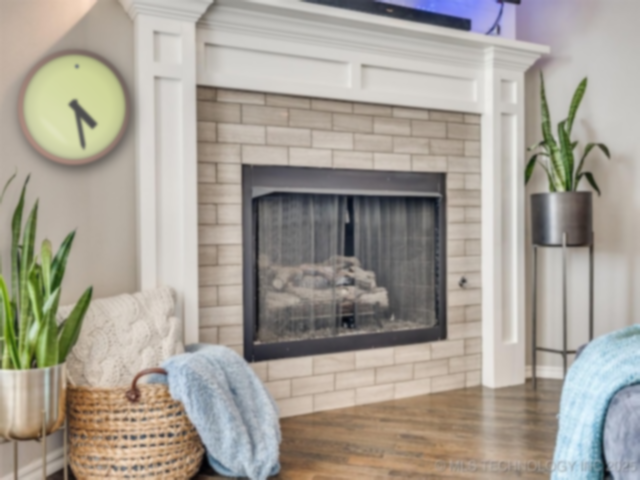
4:28
